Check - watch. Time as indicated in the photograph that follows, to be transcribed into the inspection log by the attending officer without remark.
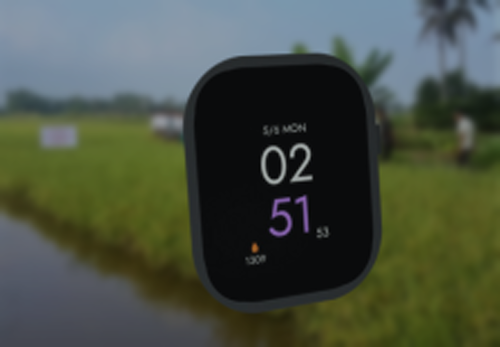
2:51
